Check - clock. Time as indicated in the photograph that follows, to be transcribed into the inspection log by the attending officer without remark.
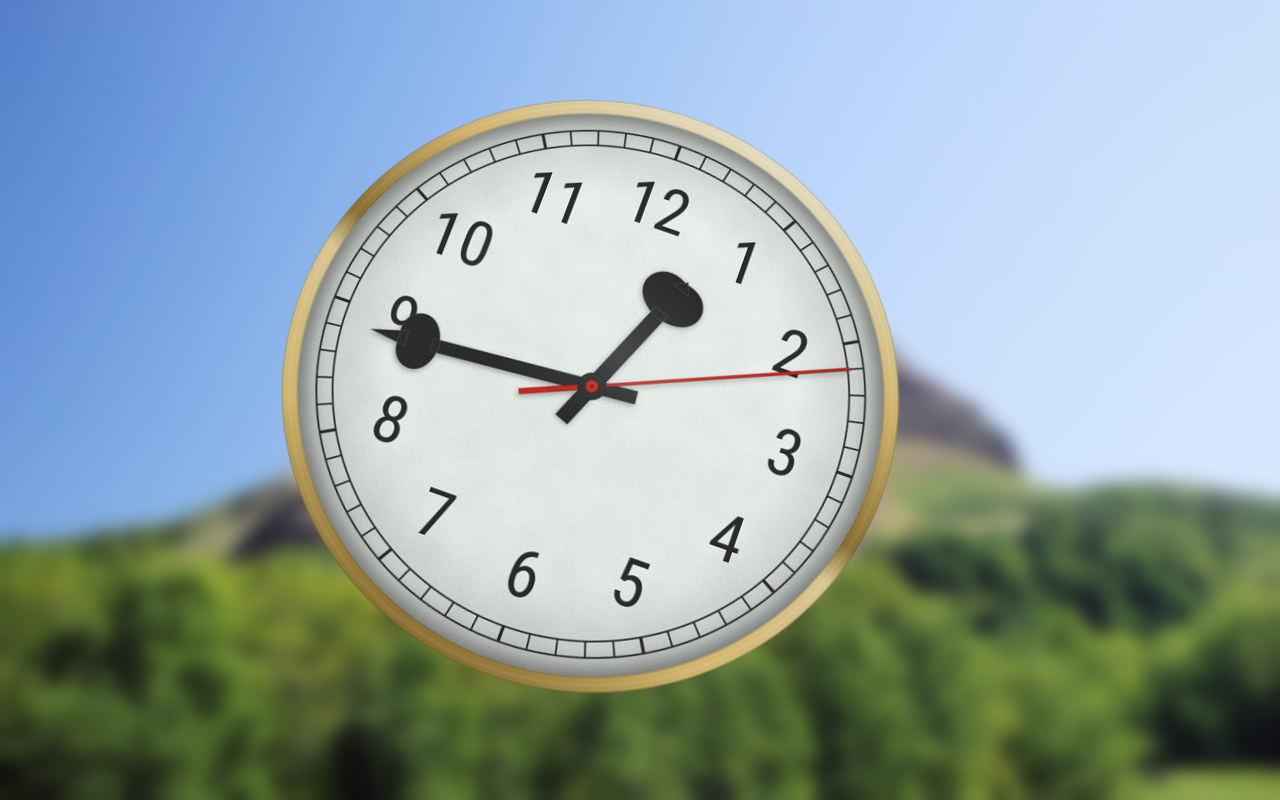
12:44:11
